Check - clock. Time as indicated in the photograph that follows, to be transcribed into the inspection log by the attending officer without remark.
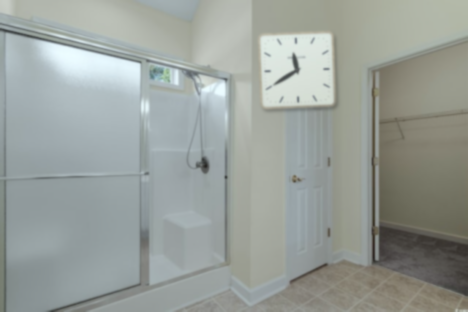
11:40
